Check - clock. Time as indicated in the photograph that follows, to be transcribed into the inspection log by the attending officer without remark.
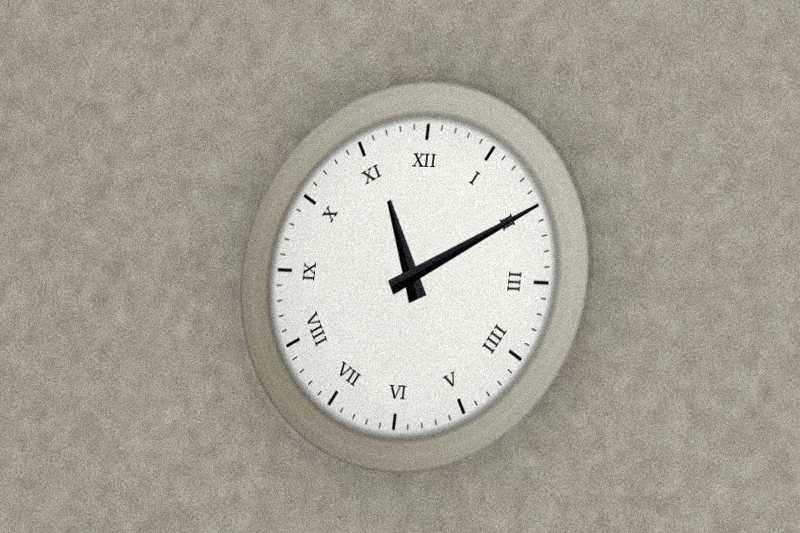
11:10
